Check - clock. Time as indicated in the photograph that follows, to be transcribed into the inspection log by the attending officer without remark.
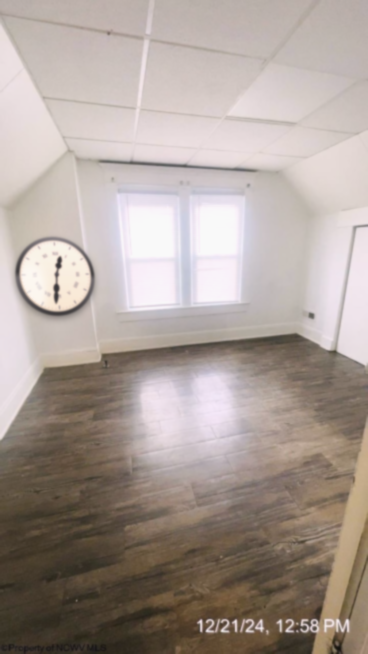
12:31
